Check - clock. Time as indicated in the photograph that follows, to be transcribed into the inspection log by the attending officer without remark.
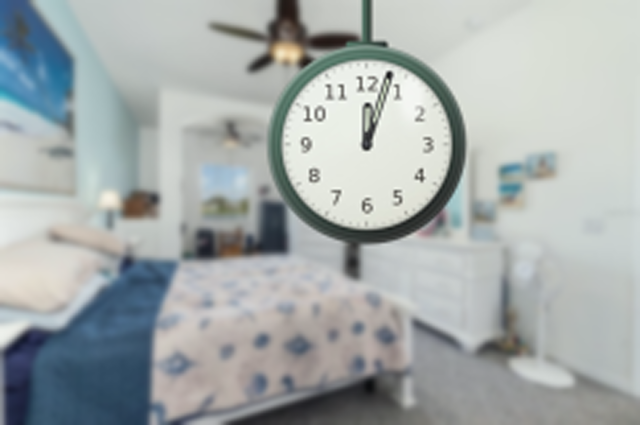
12:03
